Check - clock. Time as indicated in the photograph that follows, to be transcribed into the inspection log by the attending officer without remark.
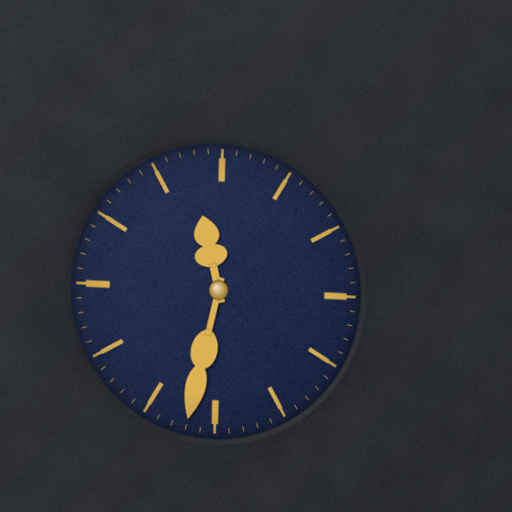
11:32
